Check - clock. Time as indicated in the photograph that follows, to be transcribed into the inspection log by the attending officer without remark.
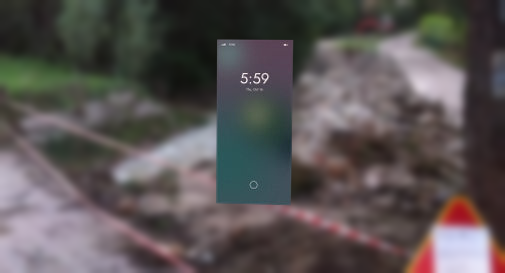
5:59
